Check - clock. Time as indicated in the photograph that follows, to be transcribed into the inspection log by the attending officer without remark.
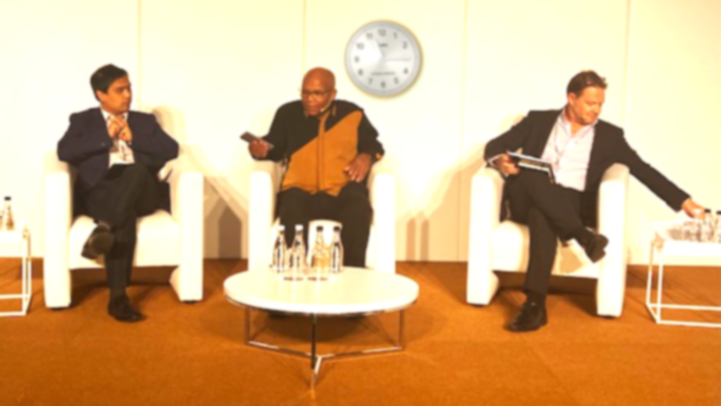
11:15
